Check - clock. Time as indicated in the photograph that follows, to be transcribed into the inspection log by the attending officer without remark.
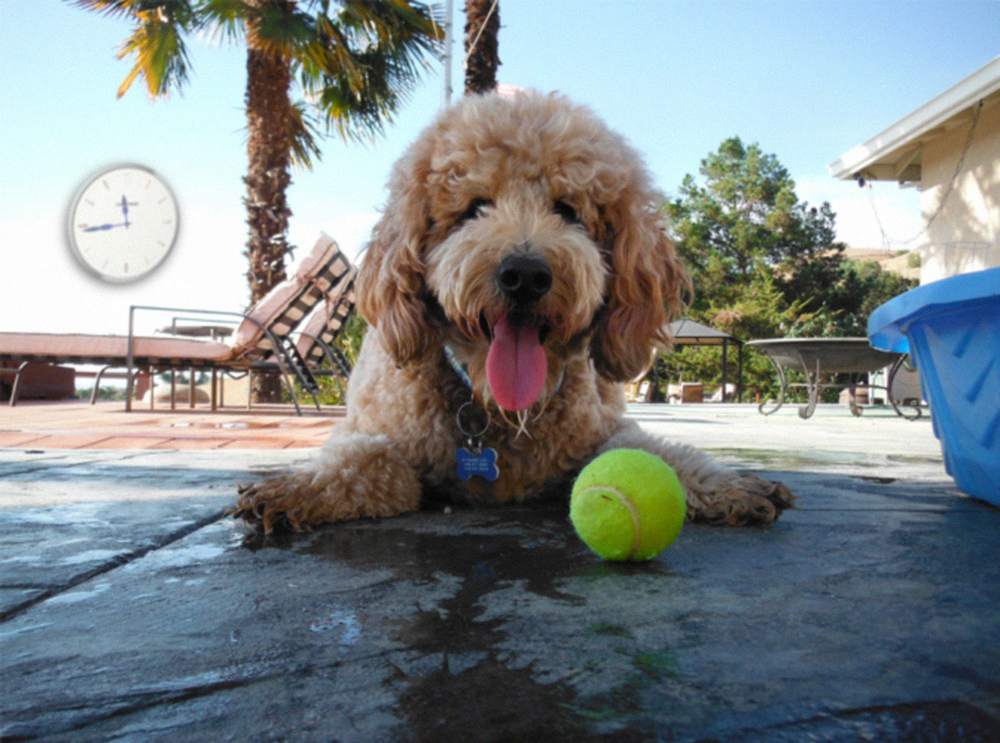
11:44
